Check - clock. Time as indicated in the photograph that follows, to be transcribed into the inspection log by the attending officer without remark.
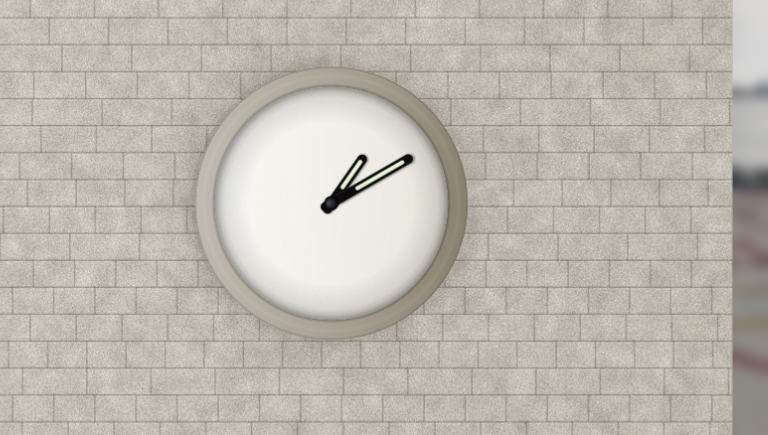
1:10
